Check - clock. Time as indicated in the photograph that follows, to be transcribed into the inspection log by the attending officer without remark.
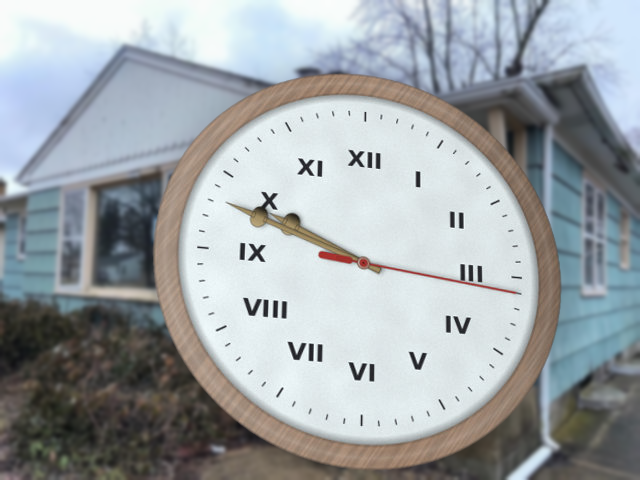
9:48:16
